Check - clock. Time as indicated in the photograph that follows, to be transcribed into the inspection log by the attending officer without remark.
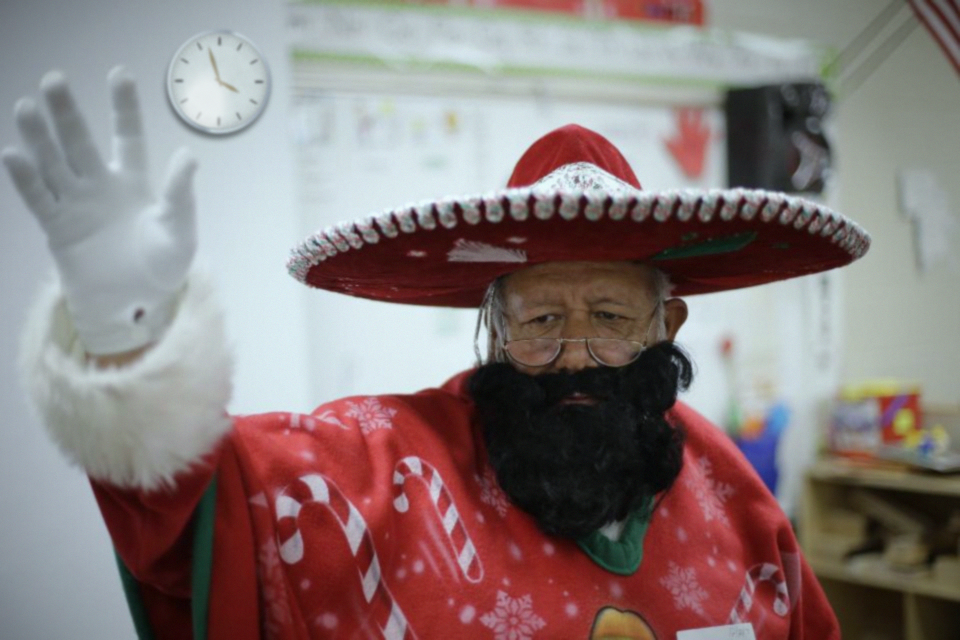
3:57
